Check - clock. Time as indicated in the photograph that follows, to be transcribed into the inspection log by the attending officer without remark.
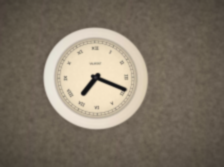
7:19
